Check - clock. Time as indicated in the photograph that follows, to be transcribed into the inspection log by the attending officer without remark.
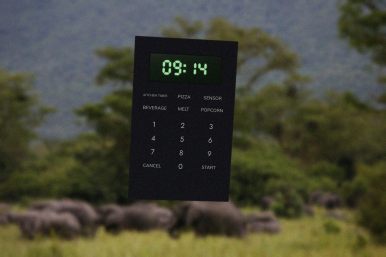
9:14
